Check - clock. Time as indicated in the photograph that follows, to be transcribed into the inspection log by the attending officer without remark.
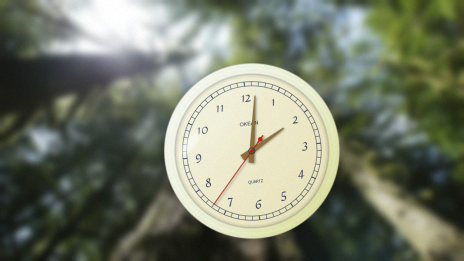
2:01:37
